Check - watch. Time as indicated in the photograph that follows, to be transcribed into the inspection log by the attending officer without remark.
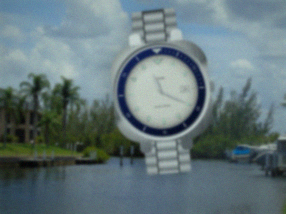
11:20
